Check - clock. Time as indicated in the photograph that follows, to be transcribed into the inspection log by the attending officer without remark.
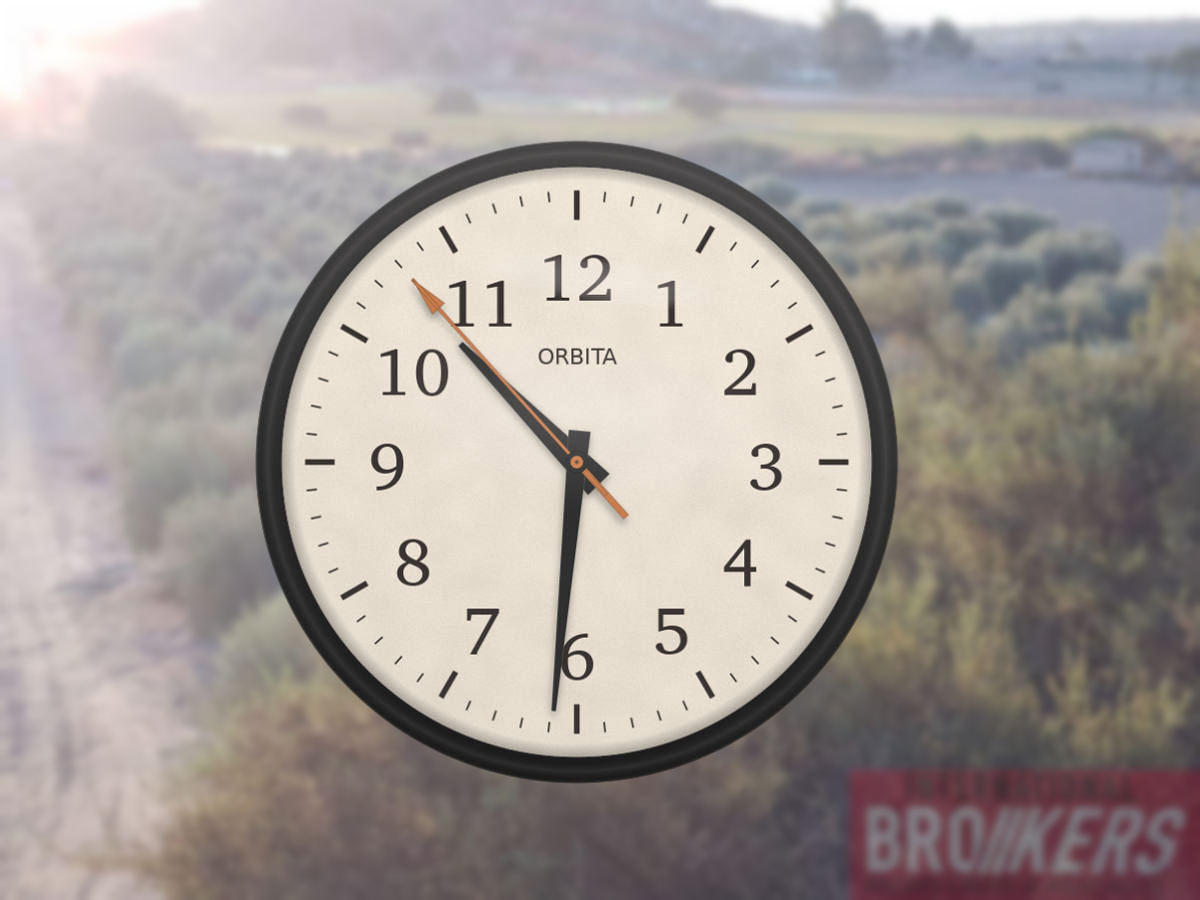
10:30:53
